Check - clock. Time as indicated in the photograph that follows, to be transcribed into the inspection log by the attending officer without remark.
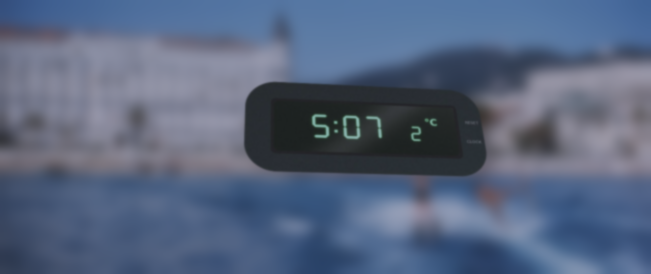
5:07
